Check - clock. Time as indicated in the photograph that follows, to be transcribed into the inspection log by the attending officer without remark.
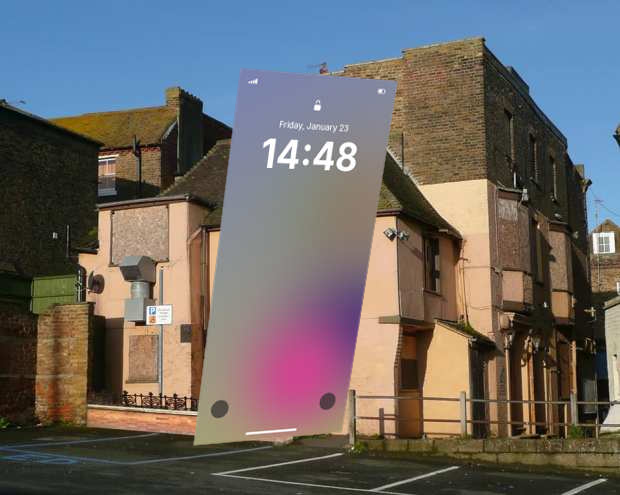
14:48
